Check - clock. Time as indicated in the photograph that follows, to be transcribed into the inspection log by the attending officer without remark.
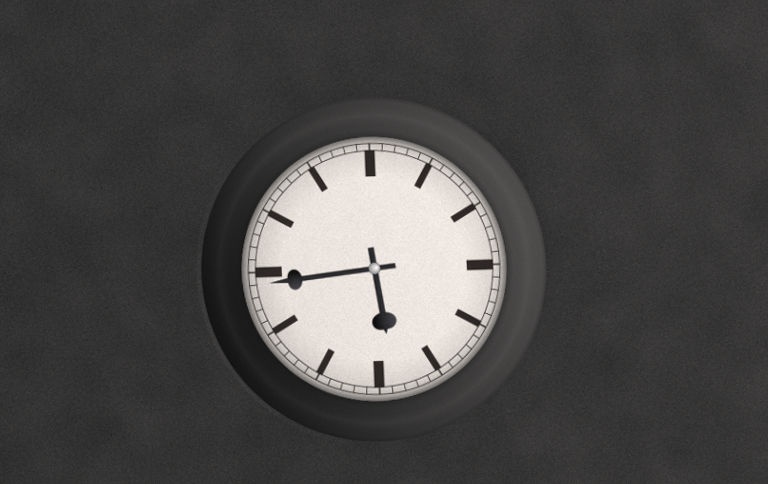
5:44
